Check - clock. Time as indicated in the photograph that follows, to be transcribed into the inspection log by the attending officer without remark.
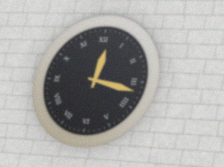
12:17
